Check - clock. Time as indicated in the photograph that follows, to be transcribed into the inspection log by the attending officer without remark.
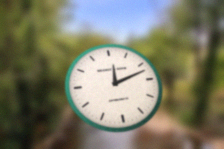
12:12
